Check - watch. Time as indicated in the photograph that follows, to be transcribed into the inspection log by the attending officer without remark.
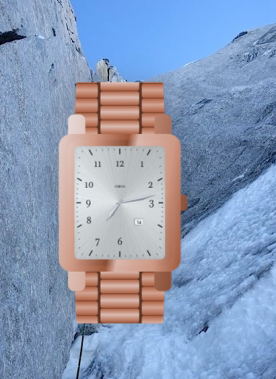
7:13
